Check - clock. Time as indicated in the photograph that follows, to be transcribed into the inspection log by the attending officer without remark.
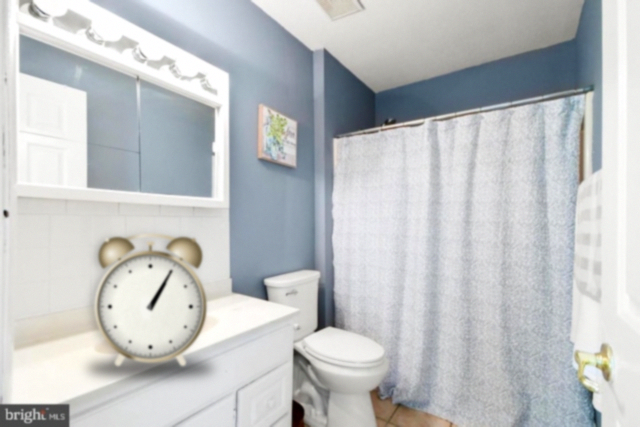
1:05
